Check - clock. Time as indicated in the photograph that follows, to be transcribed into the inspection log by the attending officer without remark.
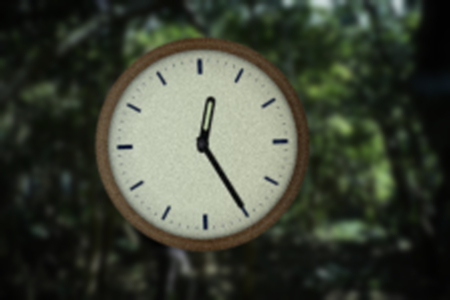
12:25
